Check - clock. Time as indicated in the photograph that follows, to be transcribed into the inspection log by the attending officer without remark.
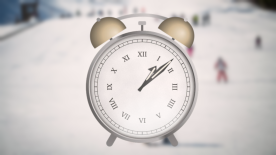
1:08
